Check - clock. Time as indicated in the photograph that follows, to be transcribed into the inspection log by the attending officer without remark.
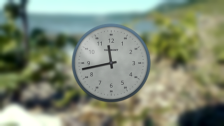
11:43
